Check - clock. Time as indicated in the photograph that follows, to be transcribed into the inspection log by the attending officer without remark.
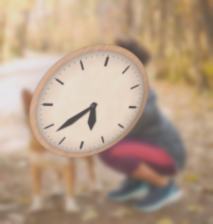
5:38
